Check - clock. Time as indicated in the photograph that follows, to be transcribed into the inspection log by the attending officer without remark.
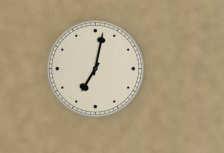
7:02
